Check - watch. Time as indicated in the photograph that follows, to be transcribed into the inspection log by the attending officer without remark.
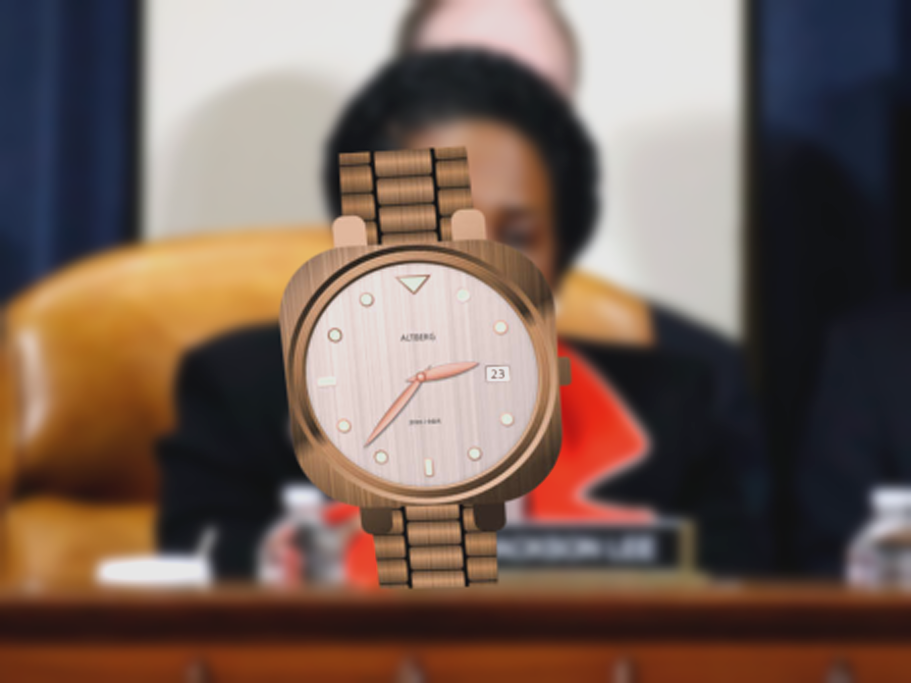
2:37
